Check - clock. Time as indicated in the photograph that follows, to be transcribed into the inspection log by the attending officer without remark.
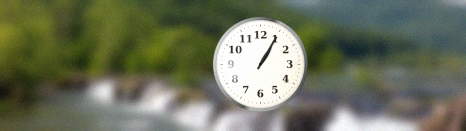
1:05
